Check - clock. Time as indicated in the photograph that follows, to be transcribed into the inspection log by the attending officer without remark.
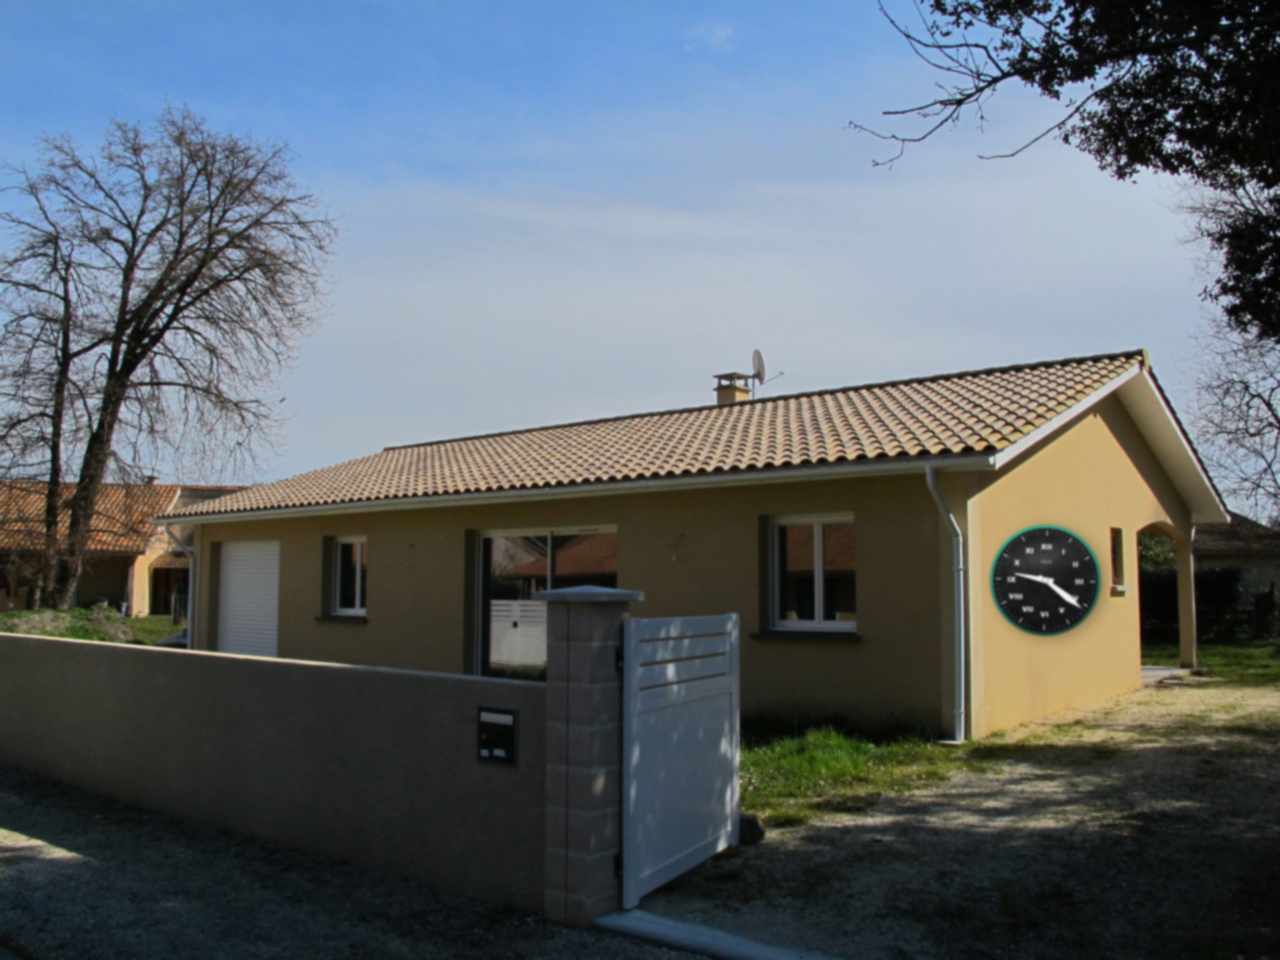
9:21
